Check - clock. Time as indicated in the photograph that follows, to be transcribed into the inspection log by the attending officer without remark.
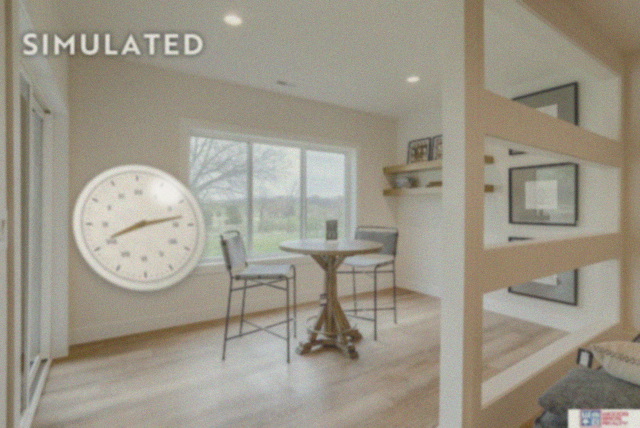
8:13
